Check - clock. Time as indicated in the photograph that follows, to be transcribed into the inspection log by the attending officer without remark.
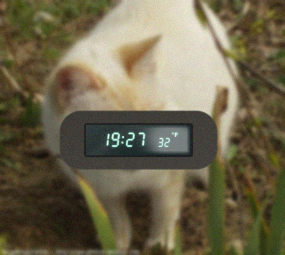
19:27
